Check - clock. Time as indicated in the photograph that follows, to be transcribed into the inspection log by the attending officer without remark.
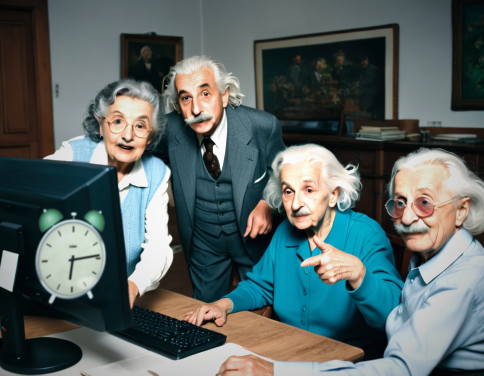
6:14
